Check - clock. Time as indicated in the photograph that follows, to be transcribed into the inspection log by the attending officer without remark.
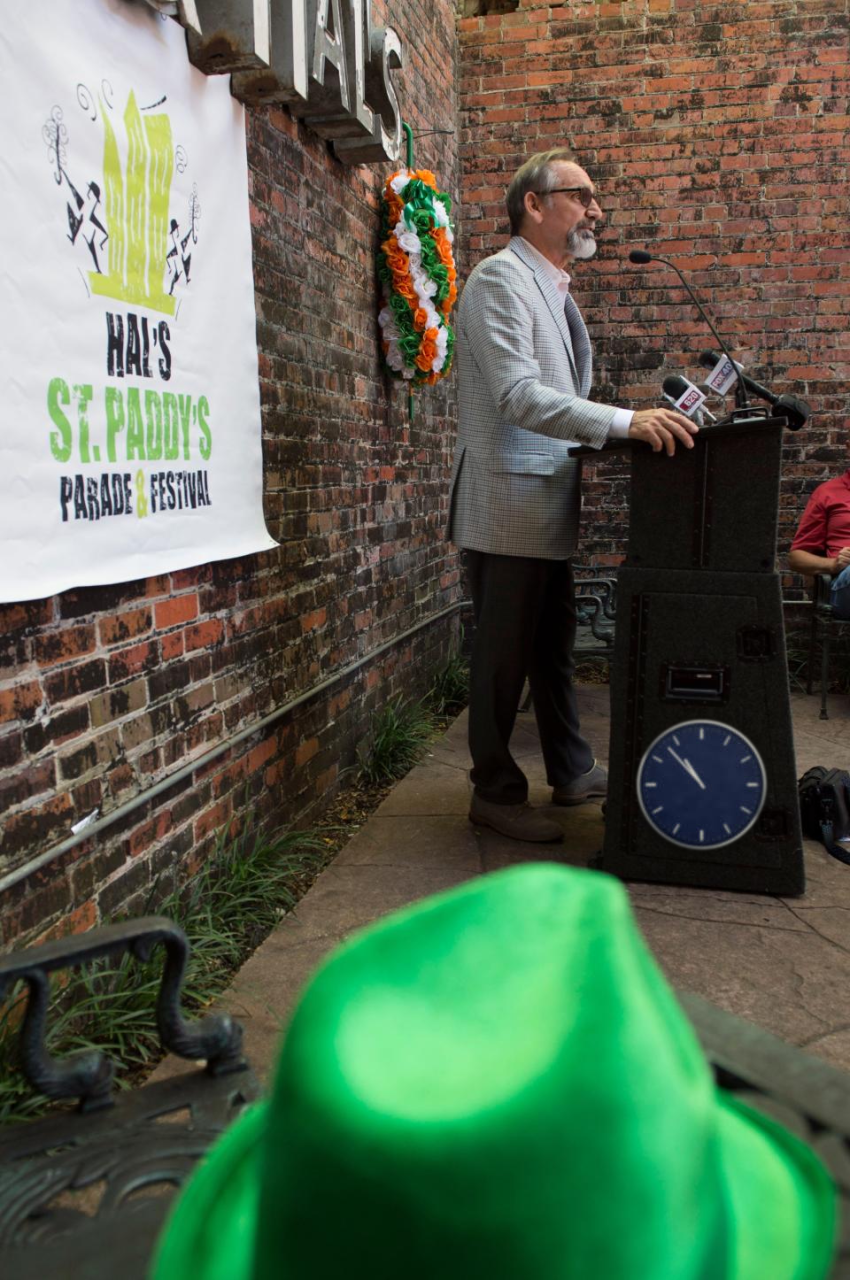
10:53
